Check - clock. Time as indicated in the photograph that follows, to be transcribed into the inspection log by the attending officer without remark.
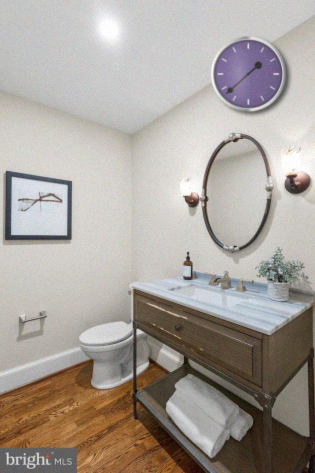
1:38
